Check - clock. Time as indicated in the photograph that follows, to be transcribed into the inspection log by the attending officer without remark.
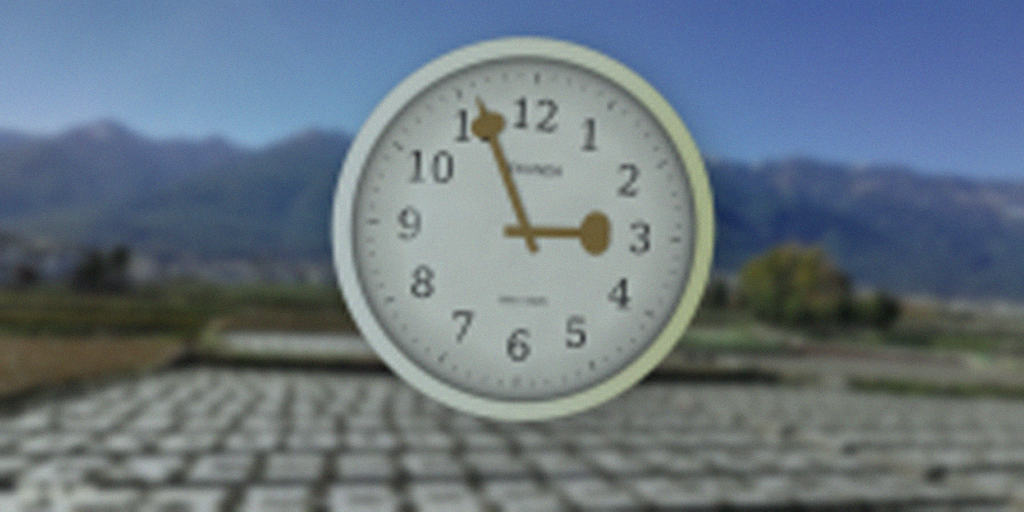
2:56
